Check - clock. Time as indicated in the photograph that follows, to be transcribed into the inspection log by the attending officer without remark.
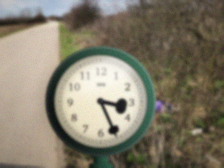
3:26
